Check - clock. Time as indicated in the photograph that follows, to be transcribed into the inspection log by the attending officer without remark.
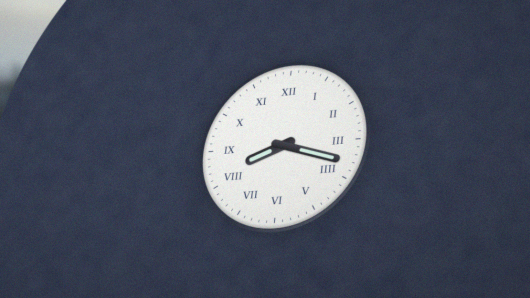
8:18
